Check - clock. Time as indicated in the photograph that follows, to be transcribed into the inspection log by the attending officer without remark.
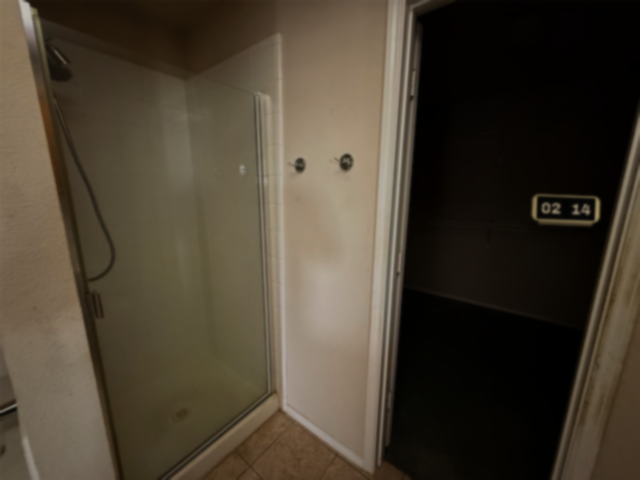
2:14
